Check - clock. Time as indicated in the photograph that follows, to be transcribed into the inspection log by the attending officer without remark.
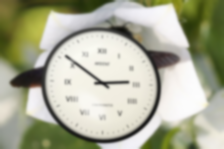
2:51
